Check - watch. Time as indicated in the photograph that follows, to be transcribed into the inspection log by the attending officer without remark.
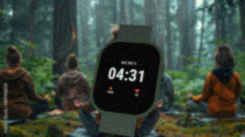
4:31
